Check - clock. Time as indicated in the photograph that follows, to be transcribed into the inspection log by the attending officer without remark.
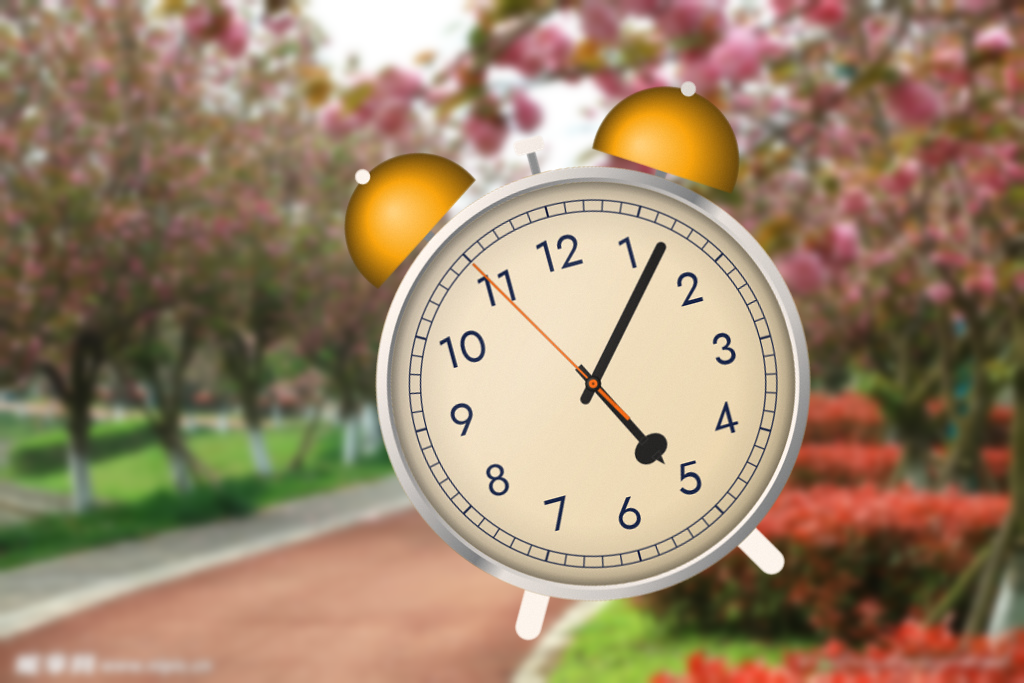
5:06:55
